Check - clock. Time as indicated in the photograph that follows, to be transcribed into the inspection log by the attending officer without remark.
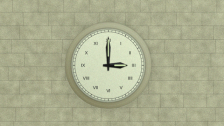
3:00
